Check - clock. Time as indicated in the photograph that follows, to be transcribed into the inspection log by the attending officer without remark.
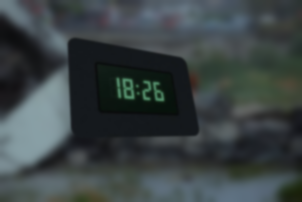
18:26
